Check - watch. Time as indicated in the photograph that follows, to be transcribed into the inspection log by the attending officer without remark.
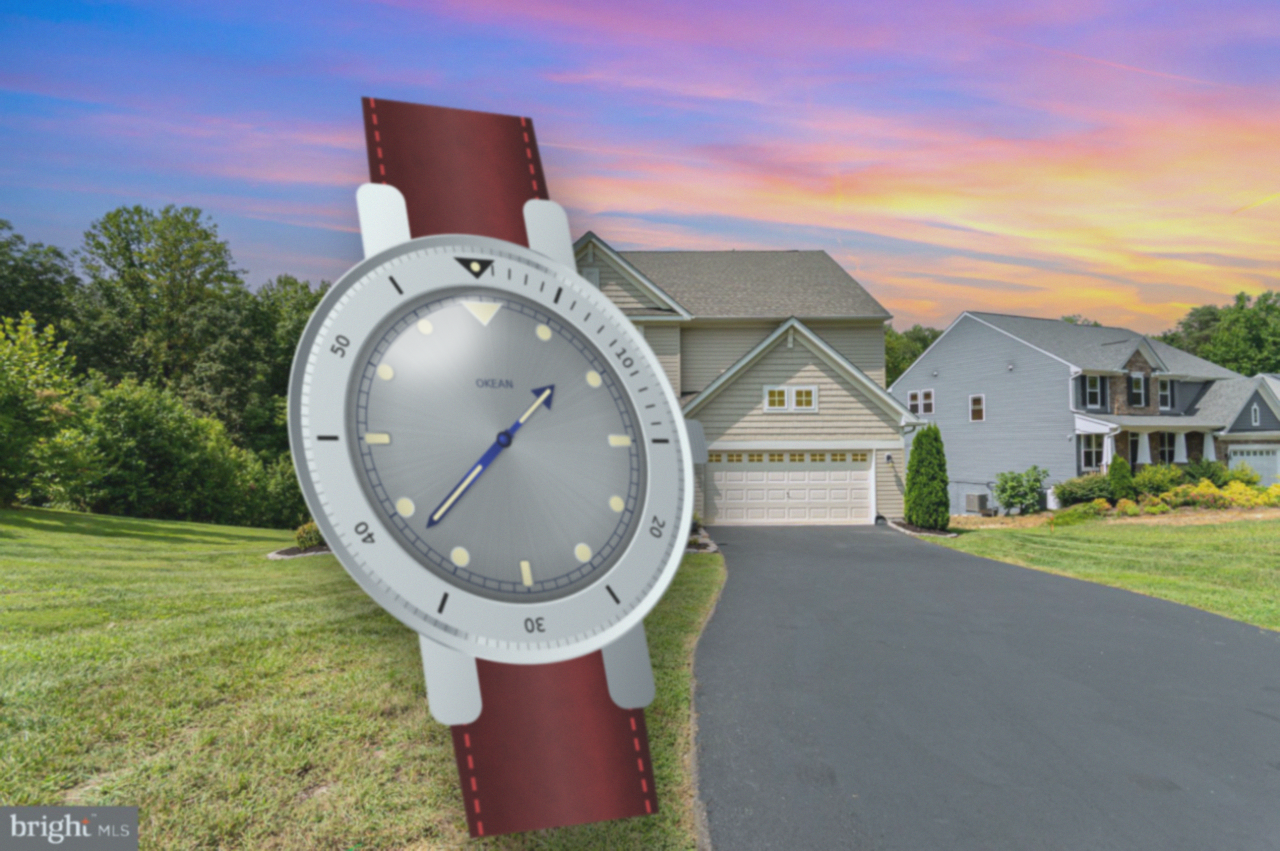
1:38
